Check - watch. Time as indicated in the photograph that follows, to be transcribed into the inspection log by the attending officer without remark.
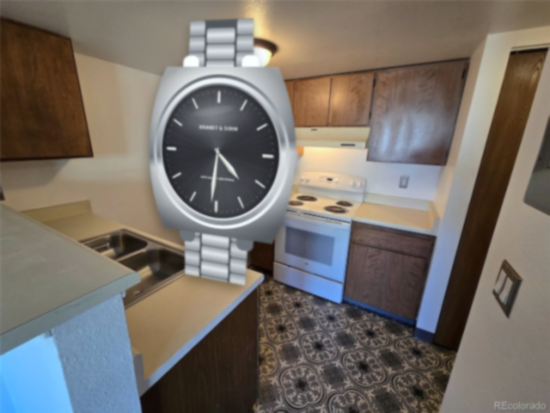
4:31
